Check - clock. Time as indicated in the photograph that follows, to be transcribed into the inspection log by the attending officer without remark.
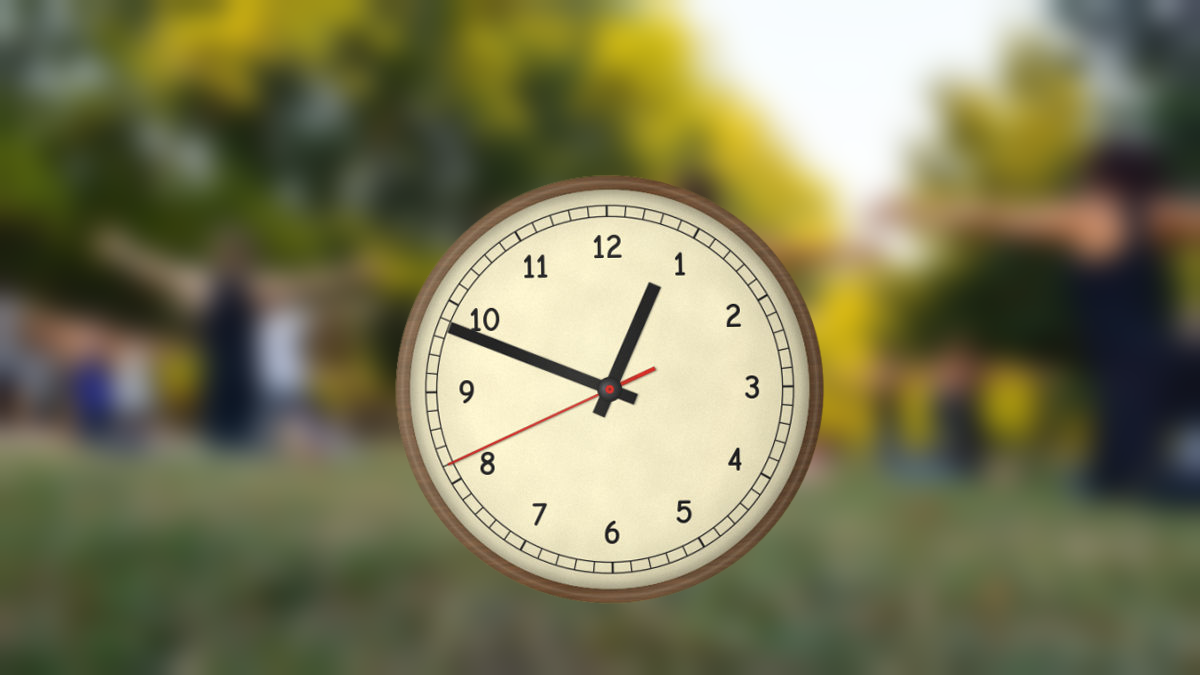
12:48:41
